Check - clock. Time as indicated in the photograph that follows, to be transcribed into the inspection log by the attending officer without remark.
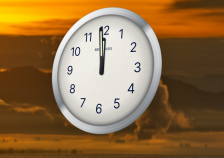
11:59
